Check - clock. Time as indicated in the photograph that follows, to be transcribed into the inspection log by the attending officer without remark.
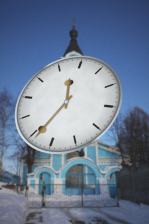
11:34
